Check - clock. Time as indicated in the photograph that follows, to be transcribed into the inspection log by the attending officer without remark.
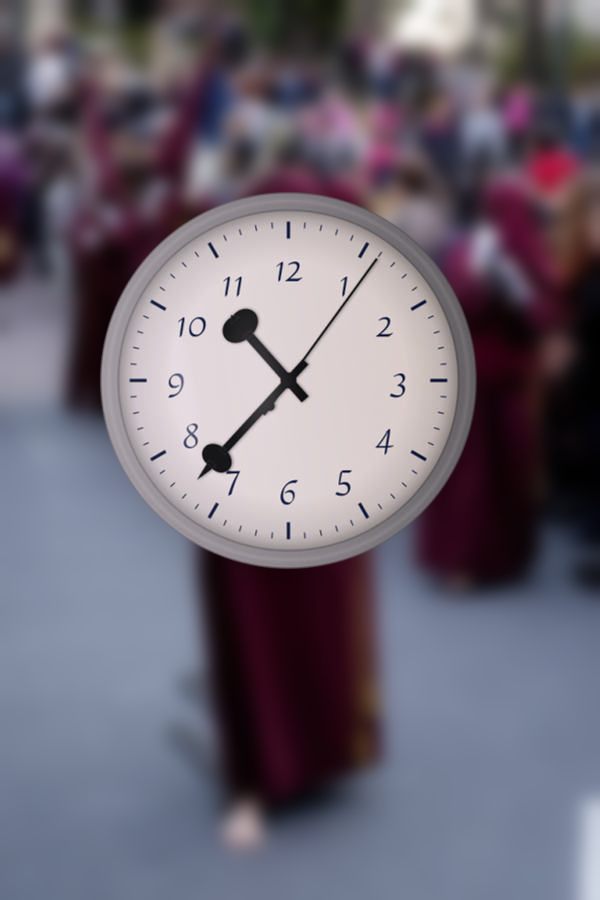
10:37:06
